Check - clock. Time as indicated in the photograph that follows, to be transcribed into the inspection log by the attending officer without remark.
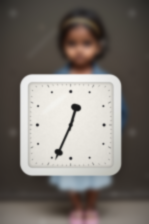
12:34
